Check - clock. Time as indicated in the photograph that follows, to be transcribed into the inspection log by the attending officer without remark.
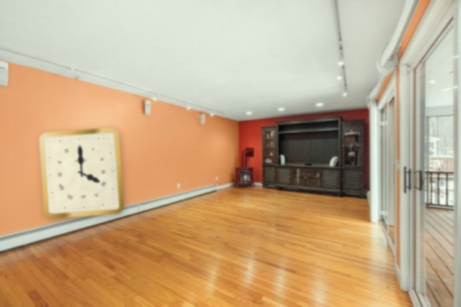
4:00
